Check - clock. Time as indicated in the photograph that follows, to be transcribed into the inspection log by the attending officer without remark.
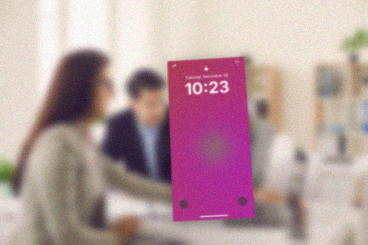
10:23
